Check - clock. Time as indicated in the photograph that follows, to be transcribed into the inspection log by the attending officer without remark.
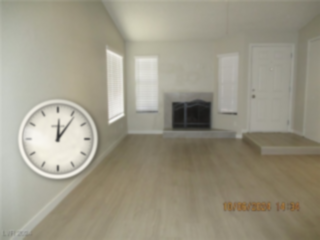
12:06
